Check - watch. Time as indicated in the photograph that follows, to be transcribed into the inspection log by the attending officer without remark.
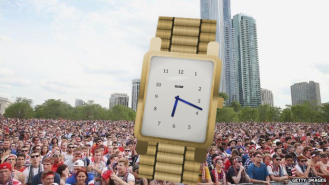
6:18
